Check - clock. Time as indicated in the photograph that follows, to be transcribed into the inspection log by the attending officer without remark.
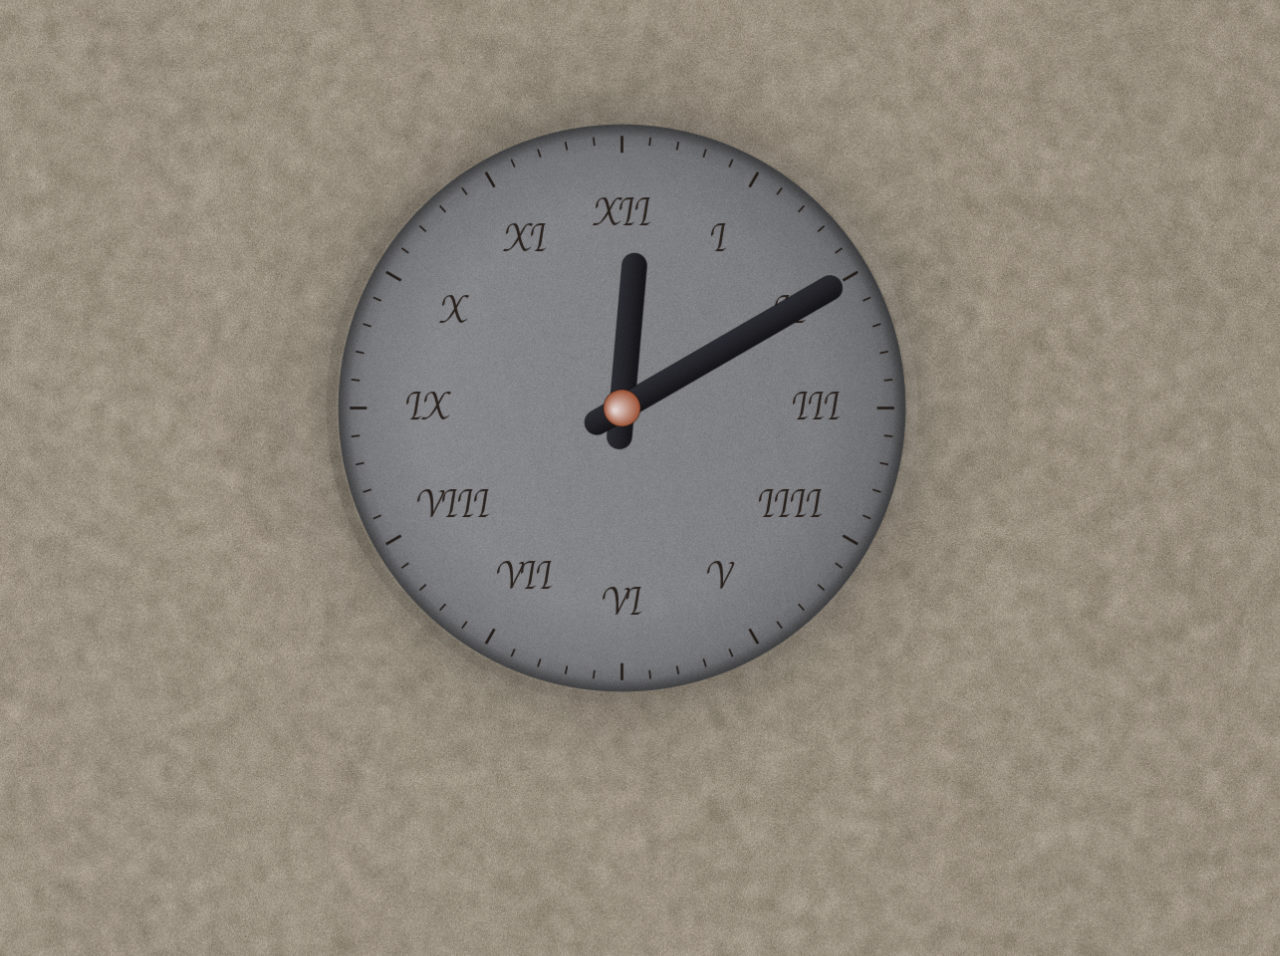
12:10
